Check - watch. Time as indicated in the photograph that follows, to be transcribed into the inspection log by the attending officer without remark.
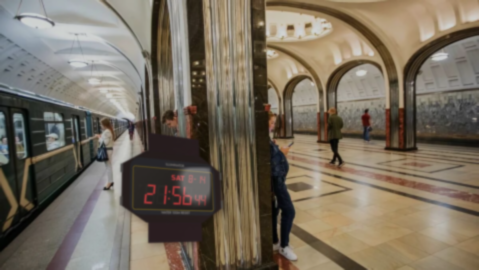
21:56:44
